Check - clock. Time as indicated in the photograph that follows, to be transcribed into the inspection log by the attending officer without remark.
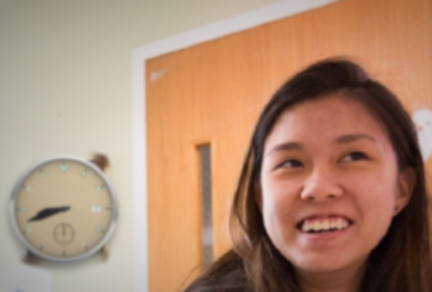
8:42
